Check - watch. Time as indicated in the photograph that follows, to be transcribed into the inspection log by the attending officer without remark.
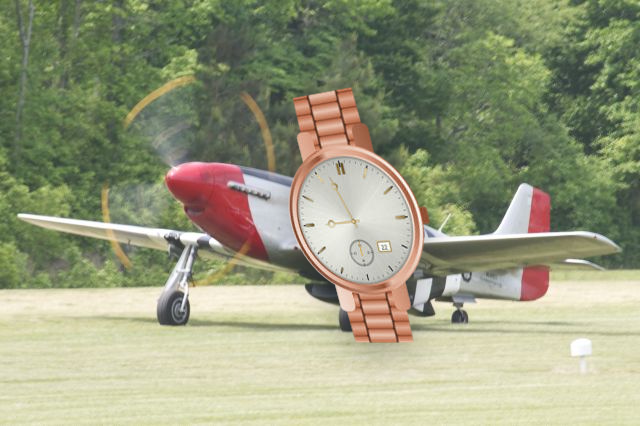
8:57
